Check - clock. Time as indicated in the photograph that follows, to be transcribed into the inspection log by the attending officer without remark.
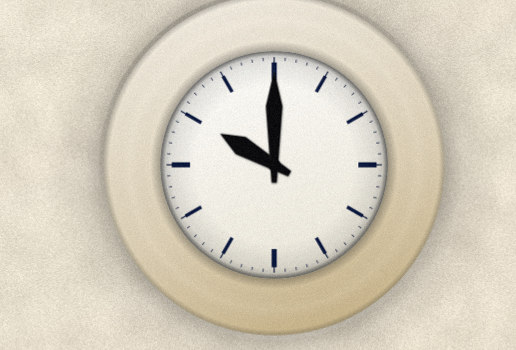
10:00
